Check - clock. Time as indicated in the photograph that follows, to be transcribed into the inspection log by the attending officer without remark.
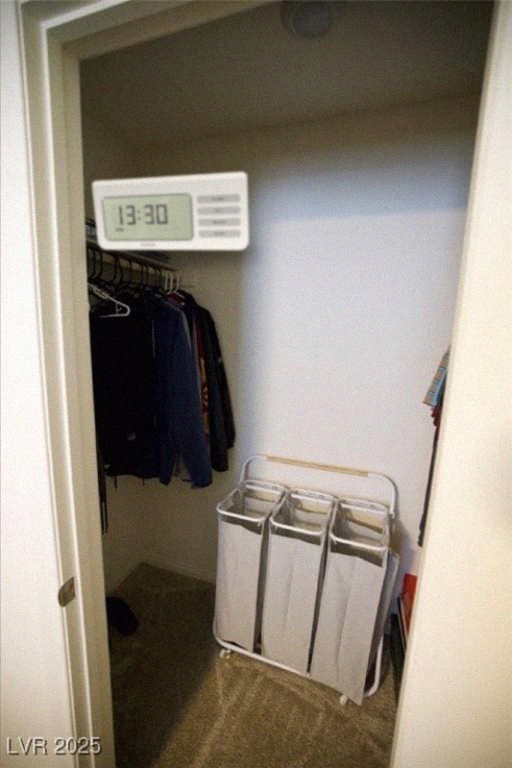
13:30
